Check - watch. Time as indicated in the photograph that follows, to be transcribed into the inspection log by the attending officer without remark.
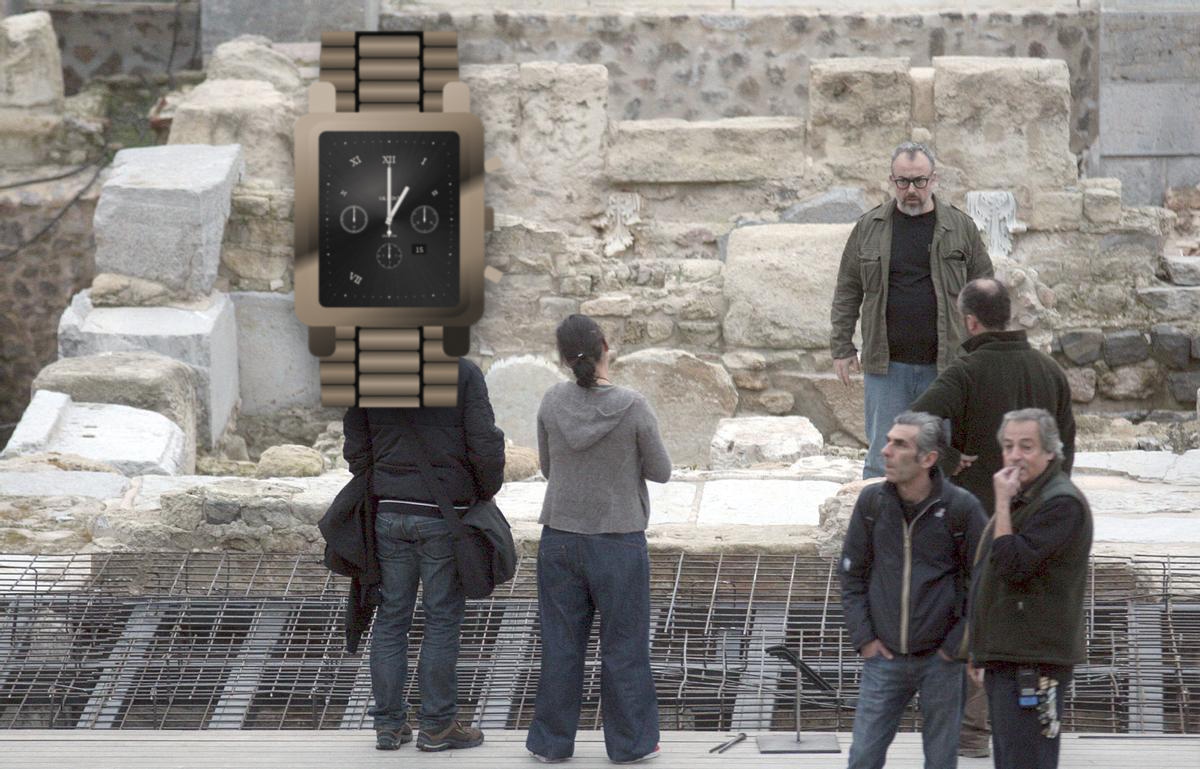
1:00
